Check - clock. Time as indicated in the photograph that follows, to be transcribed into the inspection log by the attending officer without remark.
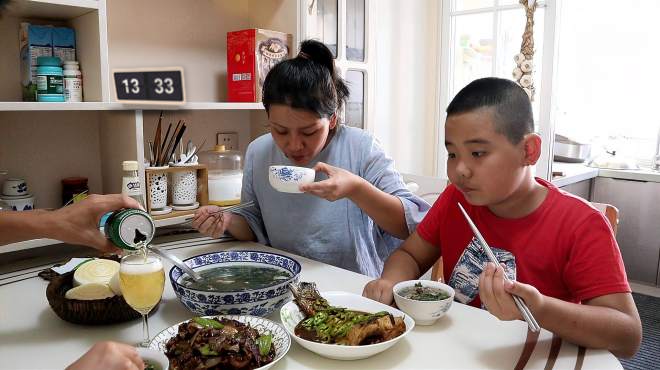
13:33
